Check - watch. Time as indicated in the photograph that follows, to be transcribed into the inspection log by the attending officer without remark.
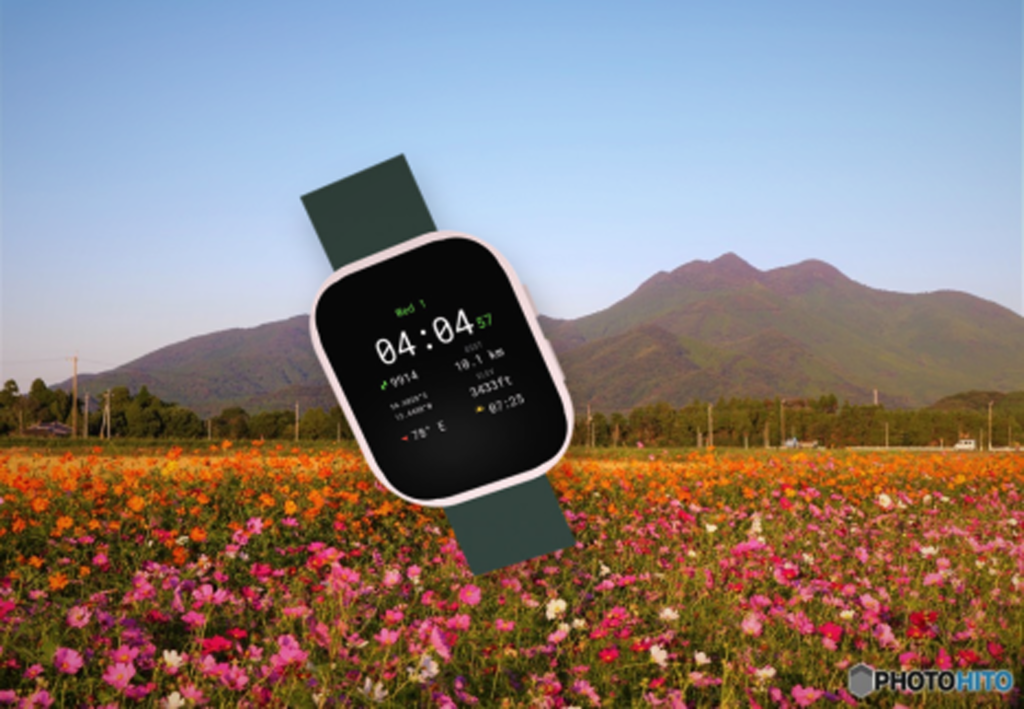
4:04
